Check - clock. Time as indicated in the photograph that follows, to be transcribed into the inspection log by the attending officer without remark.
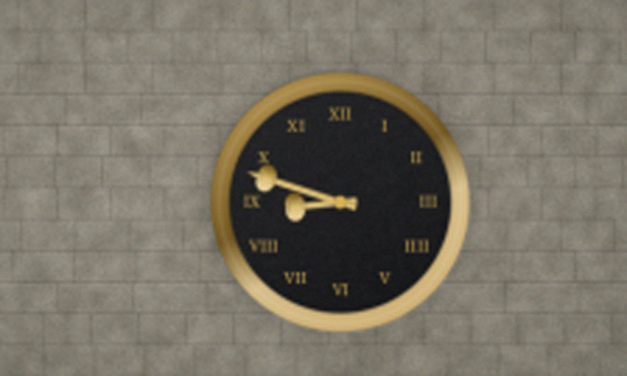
8:48
